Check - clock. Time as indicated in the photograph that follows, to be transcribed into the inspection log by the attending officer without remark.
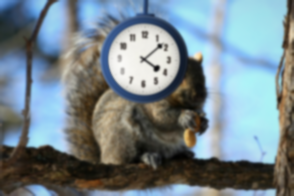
4:08
